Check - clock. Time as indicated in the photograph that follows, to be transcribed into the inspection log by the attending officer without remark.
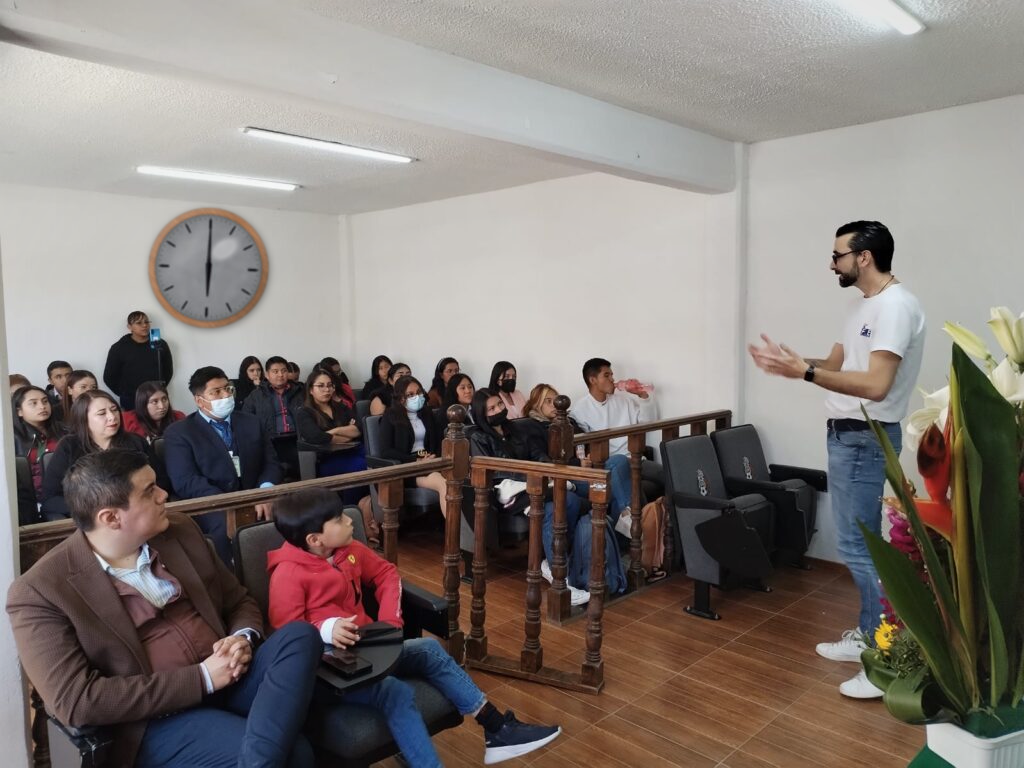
6:00
